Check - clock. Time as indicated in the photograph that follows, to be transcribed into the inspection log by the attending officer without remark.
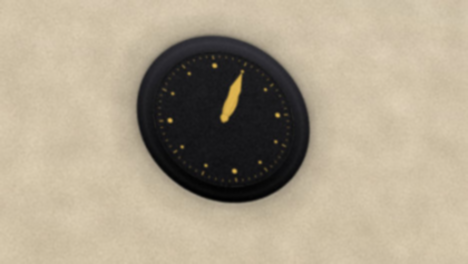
1:05
